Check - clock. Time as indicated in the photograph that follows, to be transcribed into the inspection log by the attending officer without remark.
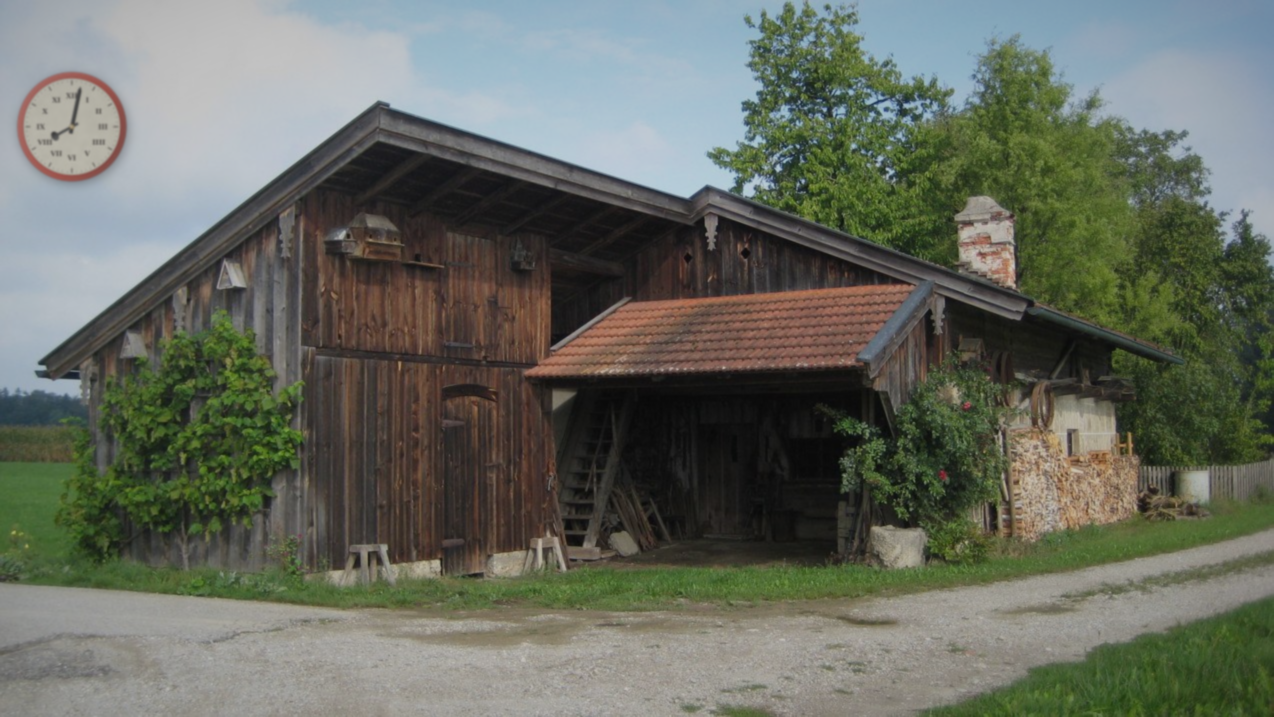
8:02
